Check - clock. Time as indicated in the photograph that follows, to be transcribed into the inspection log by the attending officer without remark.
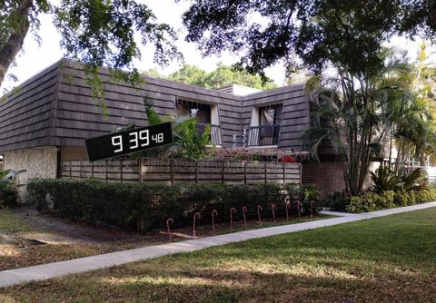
9:39:48
